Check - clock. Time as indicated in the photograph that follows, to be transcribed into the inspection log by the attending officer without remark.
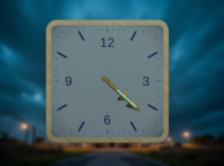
4:22
